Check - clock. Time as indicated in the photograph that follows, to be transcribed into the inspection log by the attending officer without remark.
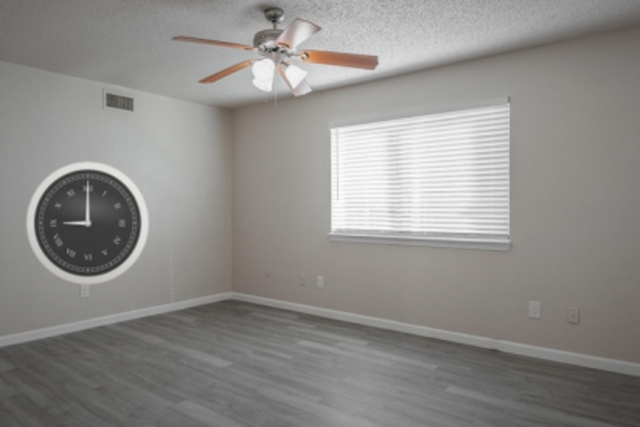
9:00
